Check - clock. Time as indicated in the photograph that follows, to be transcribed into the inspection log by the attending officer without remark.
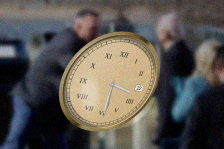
3:29
